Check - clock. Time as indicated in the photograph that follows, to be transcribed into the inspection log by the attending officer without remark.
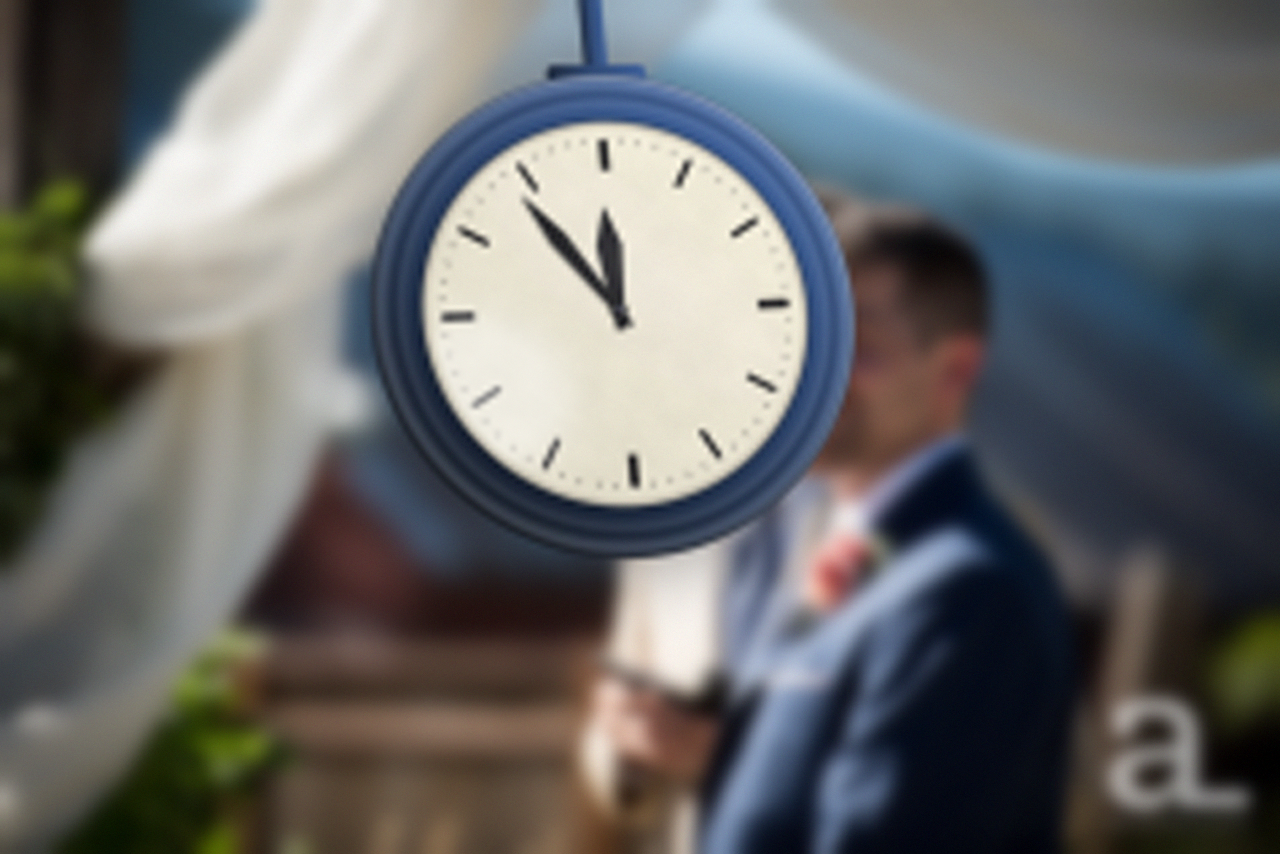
11:54
